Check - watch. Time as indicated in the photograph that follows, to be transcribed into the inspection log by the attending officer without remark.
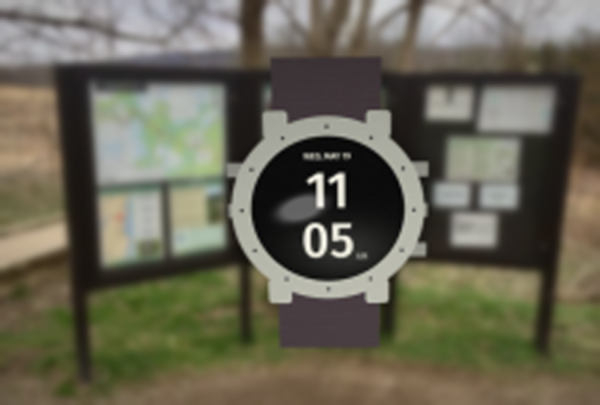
11:05
